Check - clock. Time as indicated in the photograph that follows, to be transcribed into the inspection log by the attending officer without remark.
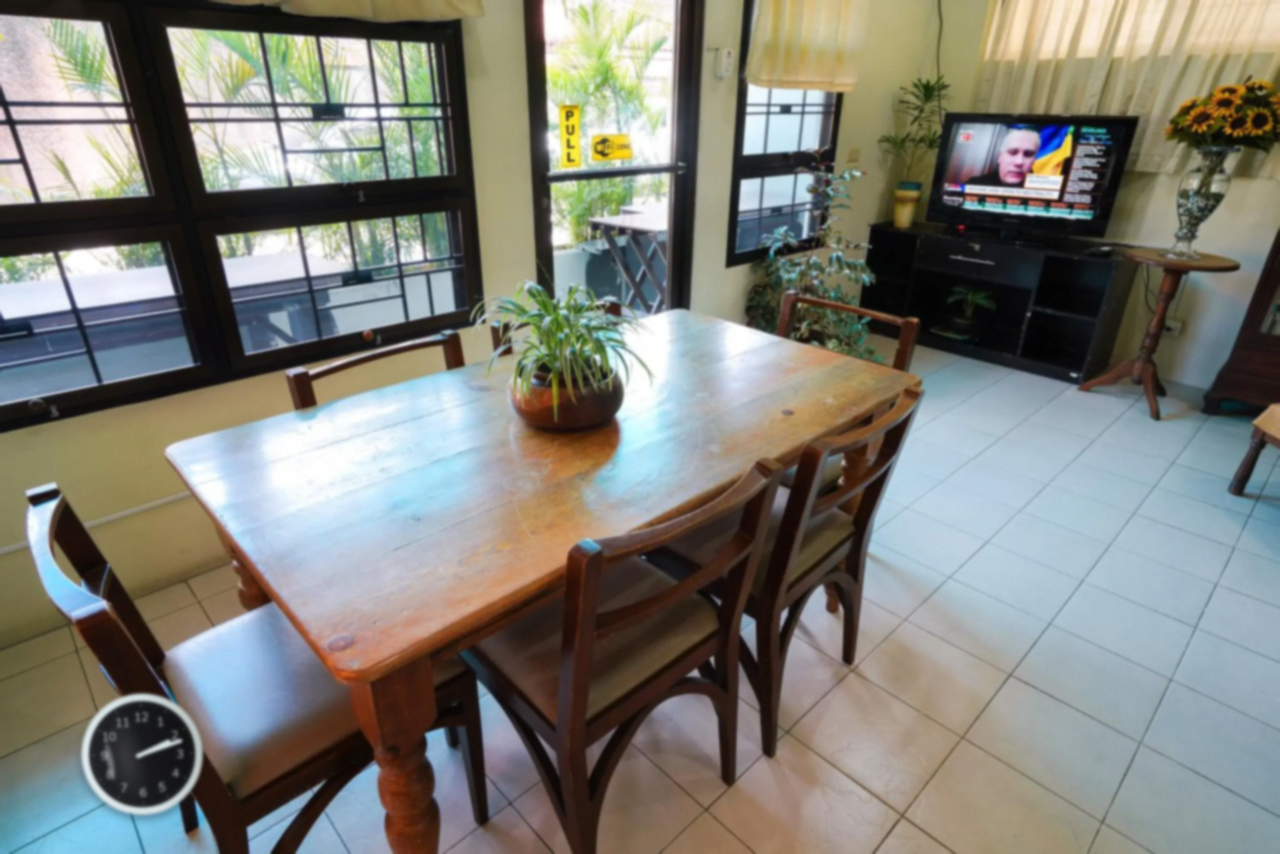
2:12
